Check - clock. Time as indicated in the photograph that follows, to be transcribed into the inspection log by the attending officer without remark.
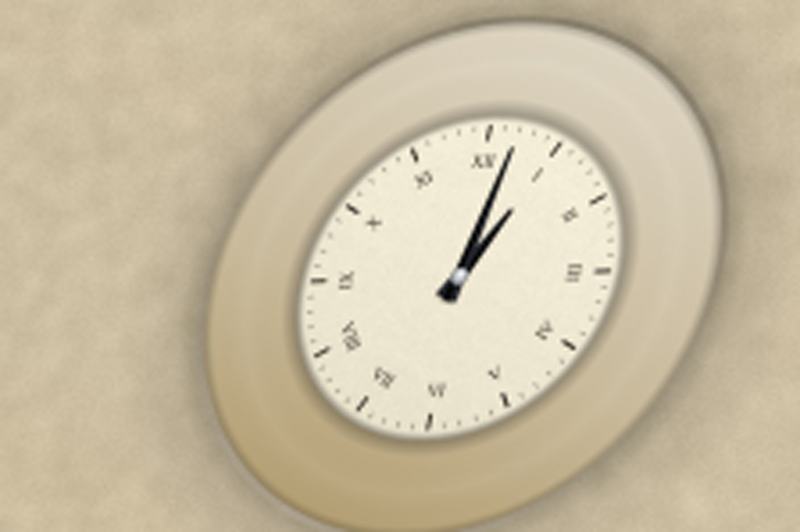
1:02
